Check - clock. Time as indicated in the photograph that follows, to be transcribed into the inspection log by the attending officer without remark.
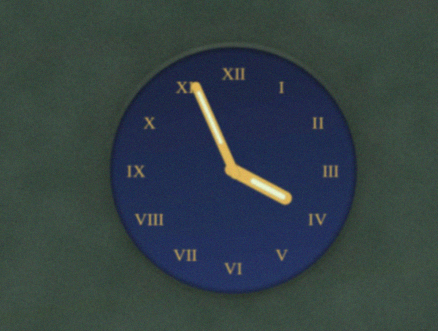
3:56
